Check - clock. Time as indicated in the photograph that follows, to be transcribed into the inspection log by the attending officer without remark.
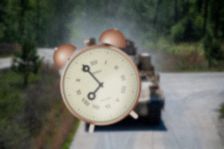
7:56
